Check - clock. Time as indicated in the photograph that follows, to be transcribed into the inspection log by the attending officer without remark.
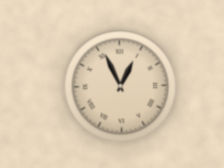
12:56
